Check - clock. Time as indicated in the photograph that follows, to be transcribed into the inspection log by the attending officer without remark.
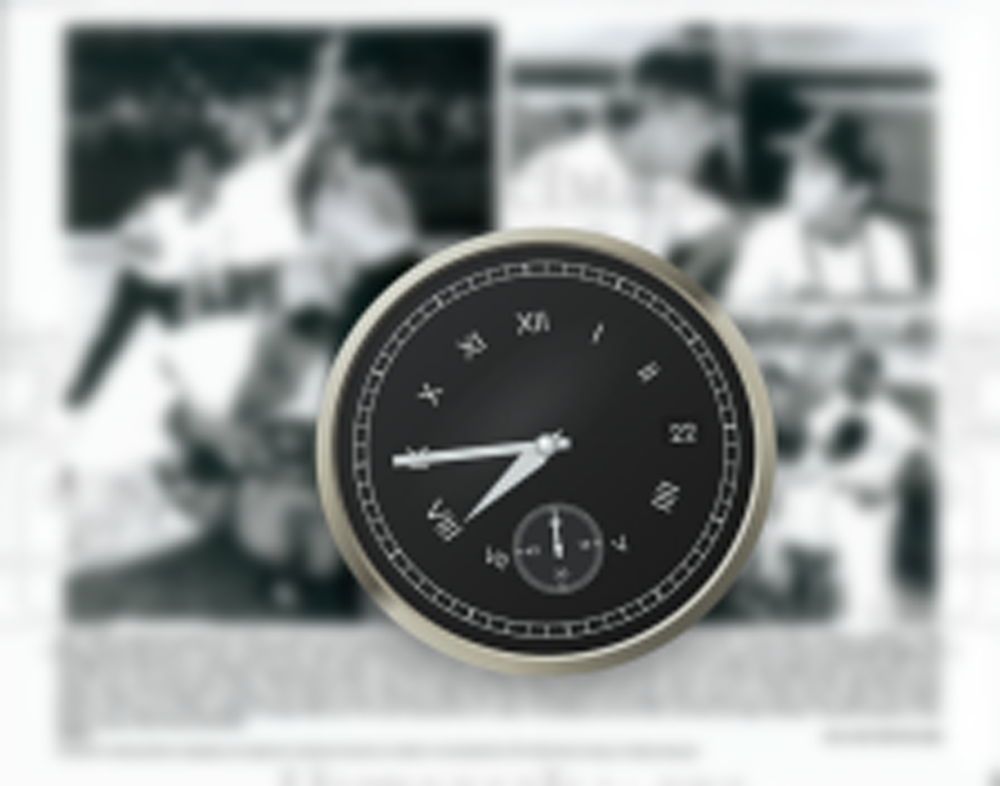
7:45
